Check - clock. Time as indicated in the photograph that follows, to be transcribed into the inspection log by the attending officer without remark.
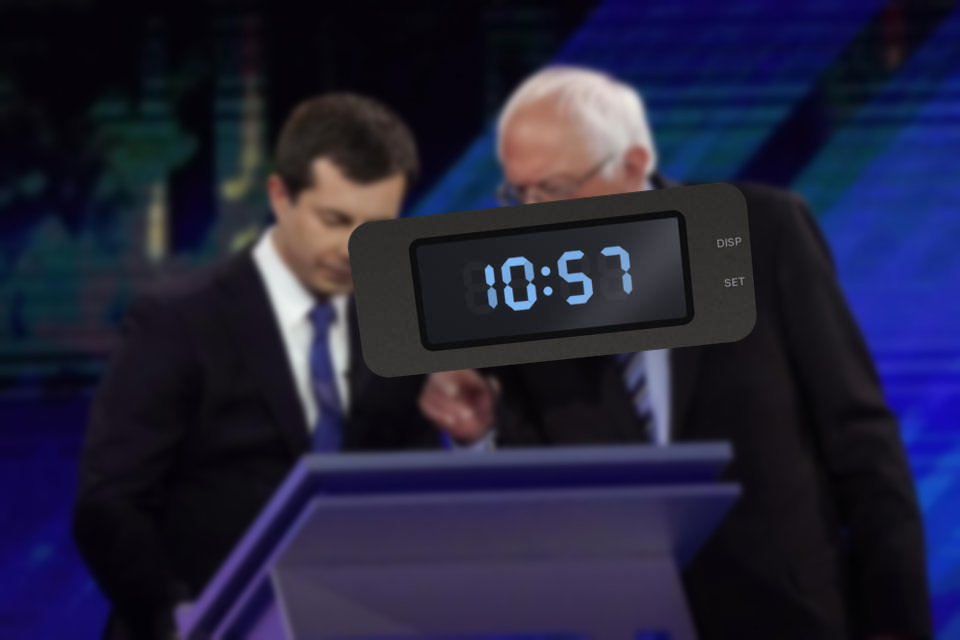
10:57
